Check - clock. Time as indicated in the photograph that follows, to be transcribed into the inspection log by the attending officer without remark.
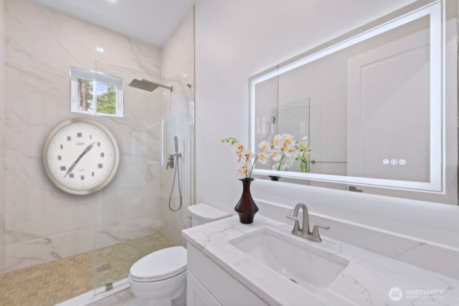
1:37
